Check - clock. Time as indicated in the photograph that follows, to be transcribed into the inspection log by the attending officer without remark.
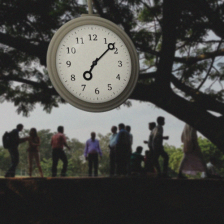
7:08
